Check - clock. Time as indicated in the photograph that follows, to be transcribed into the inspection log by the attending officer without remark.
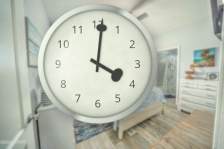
4:01
